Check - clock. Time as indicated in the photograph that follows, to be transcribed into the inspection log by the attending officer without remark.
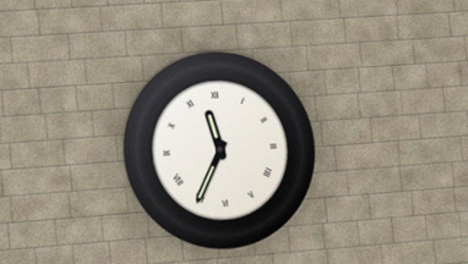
11:35
